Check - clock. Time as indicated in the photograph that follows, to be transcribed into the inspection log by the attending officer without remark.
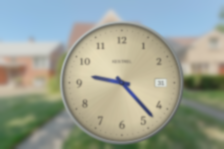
9:23
